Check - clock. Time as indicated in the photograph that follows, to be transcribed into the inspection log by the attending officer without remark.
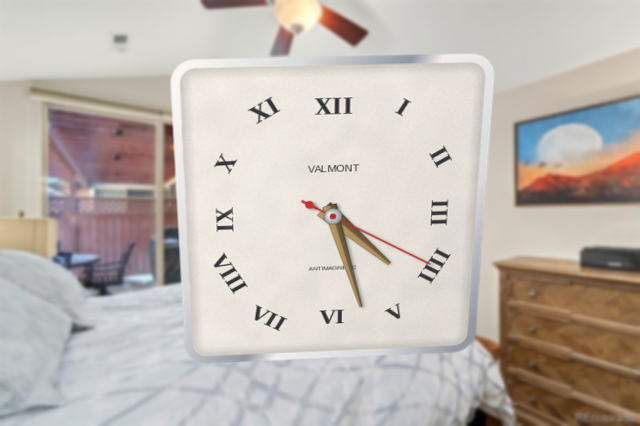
4:27:20
